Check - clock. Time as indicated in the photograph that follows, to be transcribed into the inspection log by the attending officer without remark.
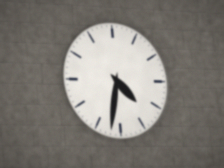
4:32
